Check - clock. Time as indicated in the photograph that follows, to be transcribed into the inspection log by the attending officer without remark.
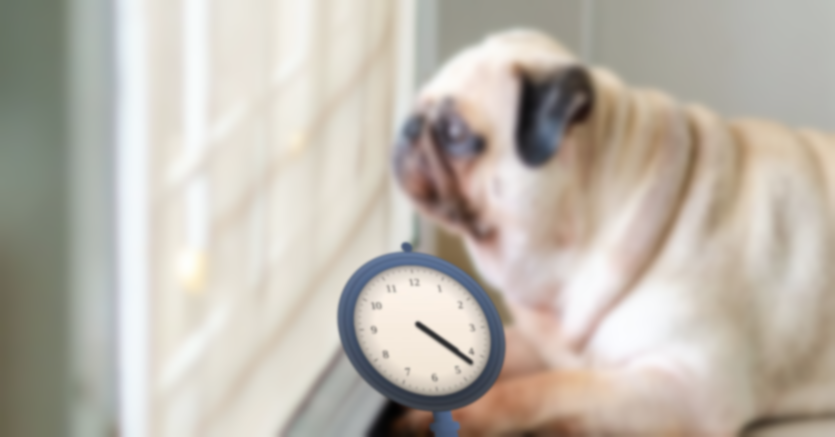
4:22
